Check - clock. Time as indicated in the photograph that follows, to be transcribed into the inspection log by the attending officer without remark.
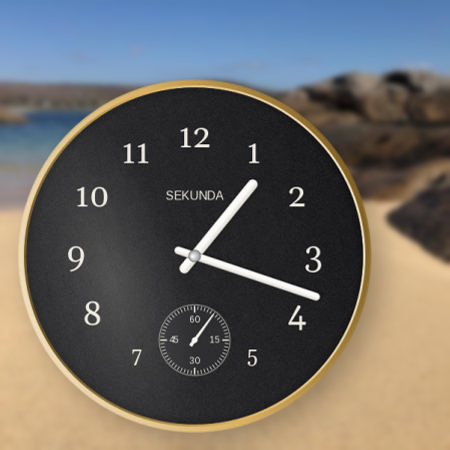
1:18:06
